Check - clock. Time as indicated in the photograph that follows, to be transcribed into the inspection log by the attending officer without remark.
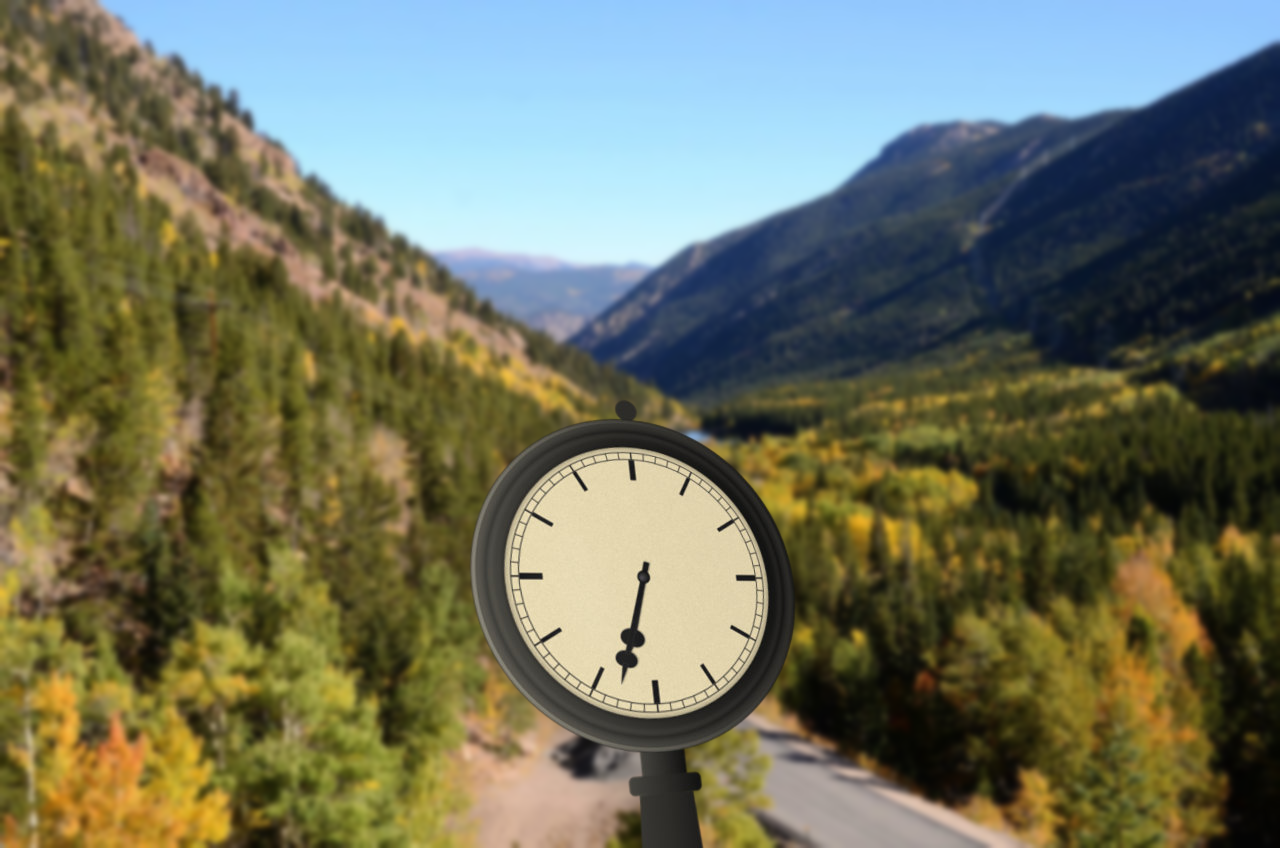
6:33
